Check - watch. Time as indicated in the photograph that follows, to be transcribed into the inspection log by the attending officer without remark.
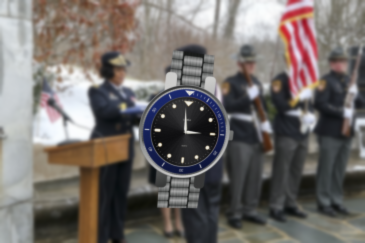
2:59
